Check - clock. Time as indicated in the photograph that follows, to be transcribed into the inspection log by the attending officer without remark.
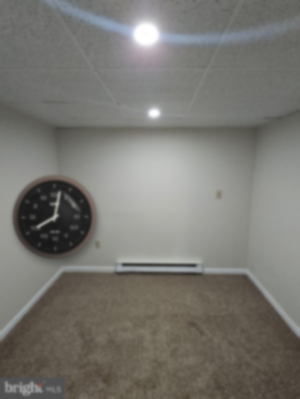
8:02
